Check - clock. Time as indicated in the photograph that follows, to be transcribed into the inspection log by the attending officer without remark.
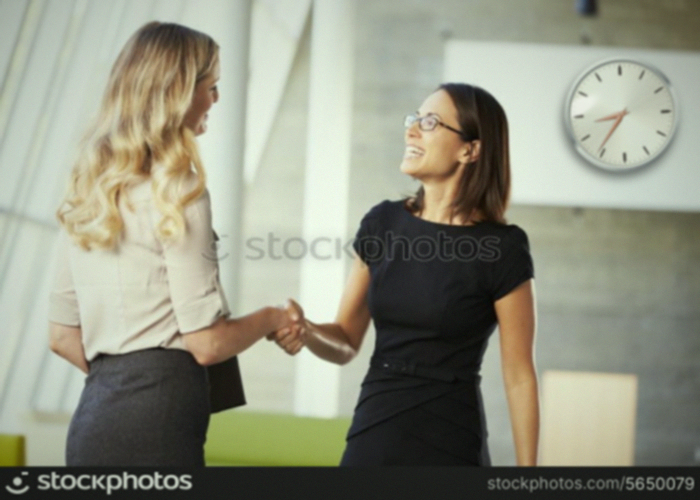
8:36
